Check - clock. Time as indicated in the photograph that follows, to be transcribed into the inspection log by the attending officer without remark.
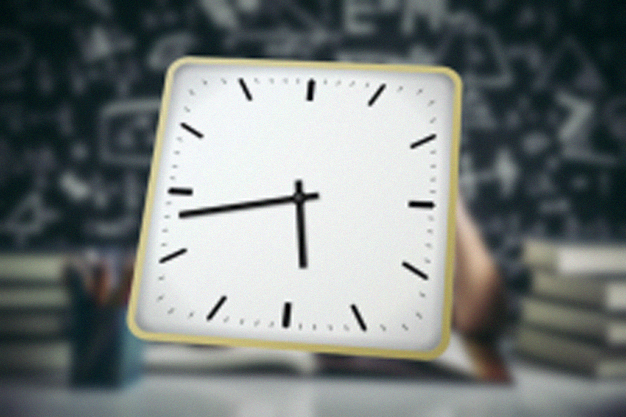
5:43
